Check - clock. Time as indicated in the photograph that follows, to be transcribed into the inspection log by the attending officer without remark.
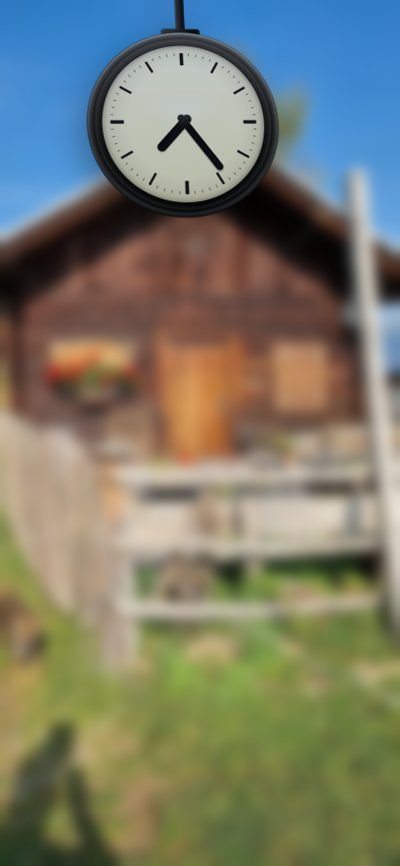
7:24
